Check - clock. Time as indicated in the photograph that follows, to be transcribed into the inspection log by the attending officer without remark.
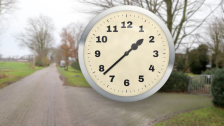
1:38
